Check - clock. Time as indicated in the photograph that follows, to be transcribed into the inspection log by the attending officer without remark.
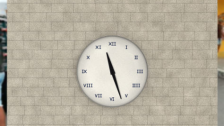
11:27
